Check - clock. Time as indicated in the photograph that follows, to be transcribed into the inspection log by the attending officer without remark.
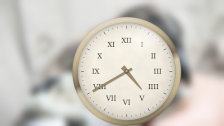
4:40
